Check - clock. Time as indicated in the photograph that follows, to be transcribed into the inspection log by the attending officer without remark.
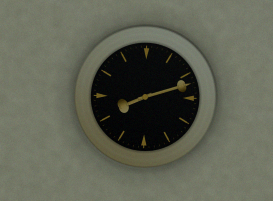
8:12
